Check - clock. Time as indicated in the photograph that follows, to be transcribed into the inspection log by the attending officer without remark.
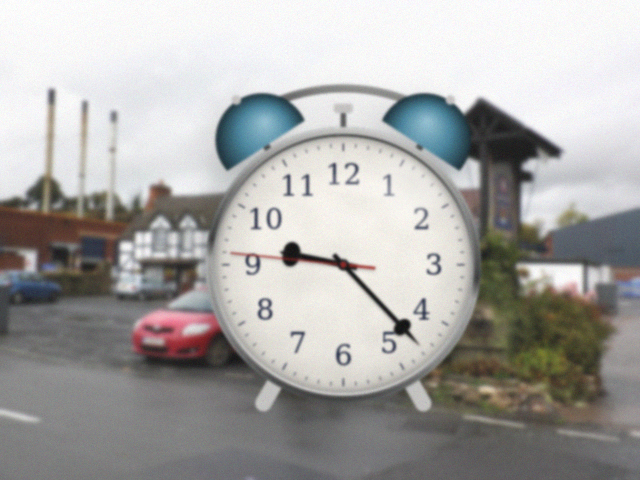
9:22:46
